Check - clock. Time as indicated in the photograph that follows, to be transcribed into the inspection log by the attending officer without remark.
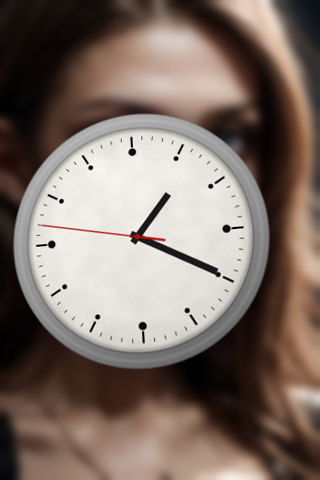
1:19:47
